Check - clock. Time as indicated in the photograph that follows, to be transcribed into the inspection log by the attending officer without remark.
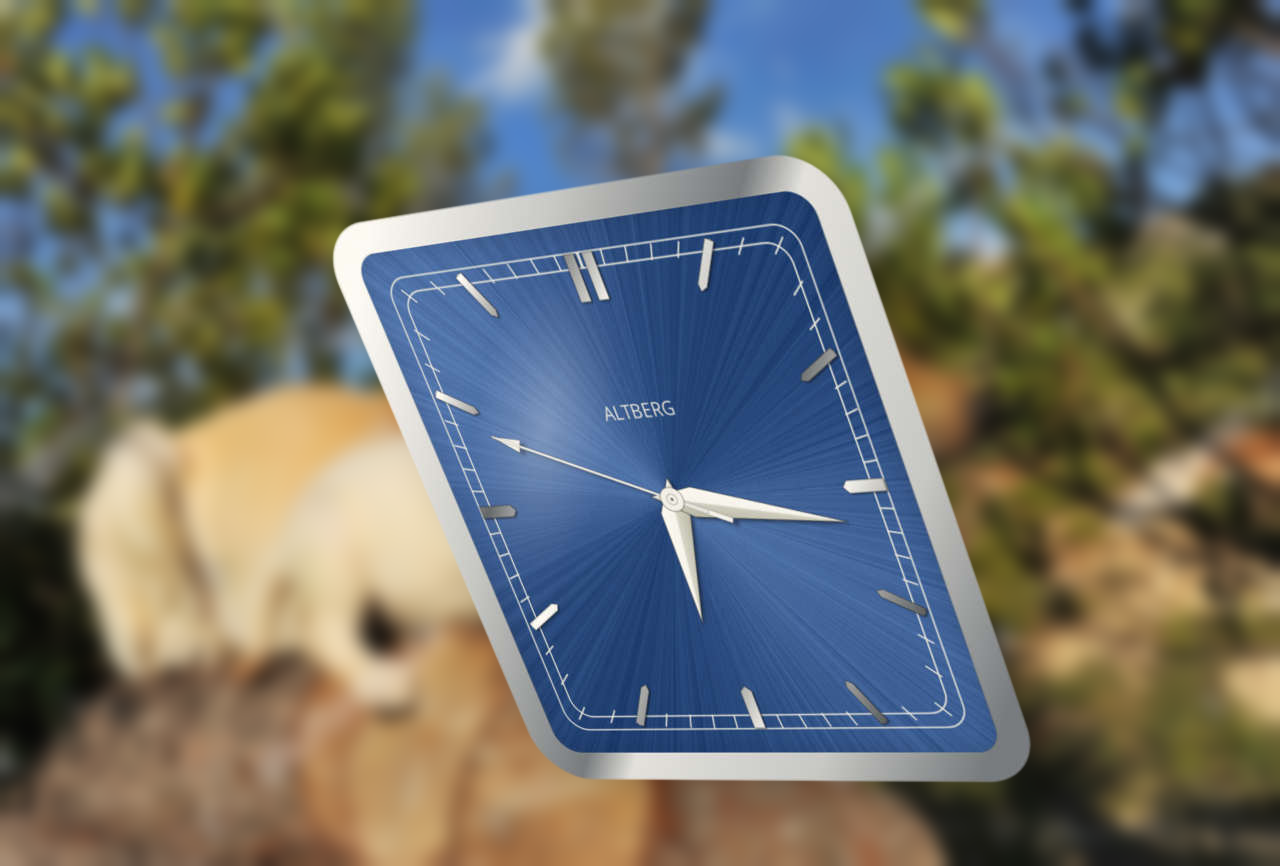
6:16:49
